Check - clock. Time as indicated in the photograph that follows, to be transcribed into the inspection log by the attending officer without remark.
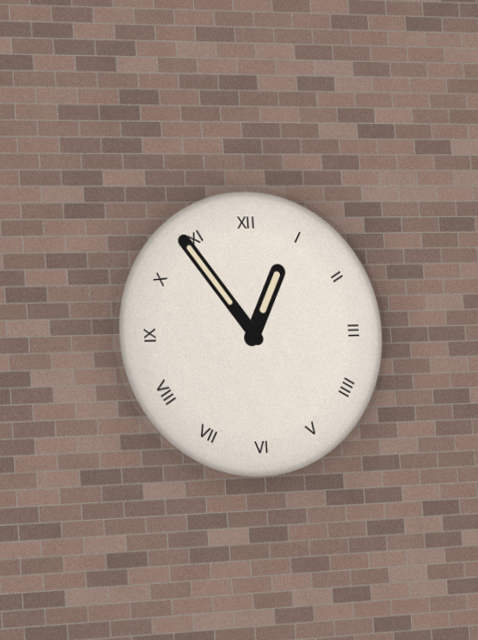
12:54
